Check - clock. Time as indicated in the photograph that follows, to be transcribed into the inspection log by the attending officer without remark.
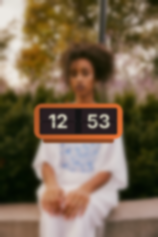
12:53
